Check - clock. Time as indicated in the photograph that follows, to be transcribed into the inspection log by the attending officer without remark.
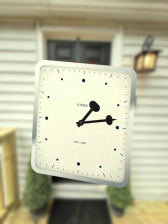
1:13
